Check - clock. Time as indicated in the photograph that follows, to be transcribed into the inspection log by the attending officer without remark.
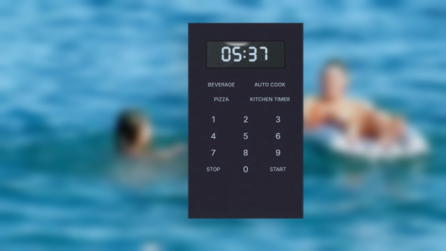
5:37
